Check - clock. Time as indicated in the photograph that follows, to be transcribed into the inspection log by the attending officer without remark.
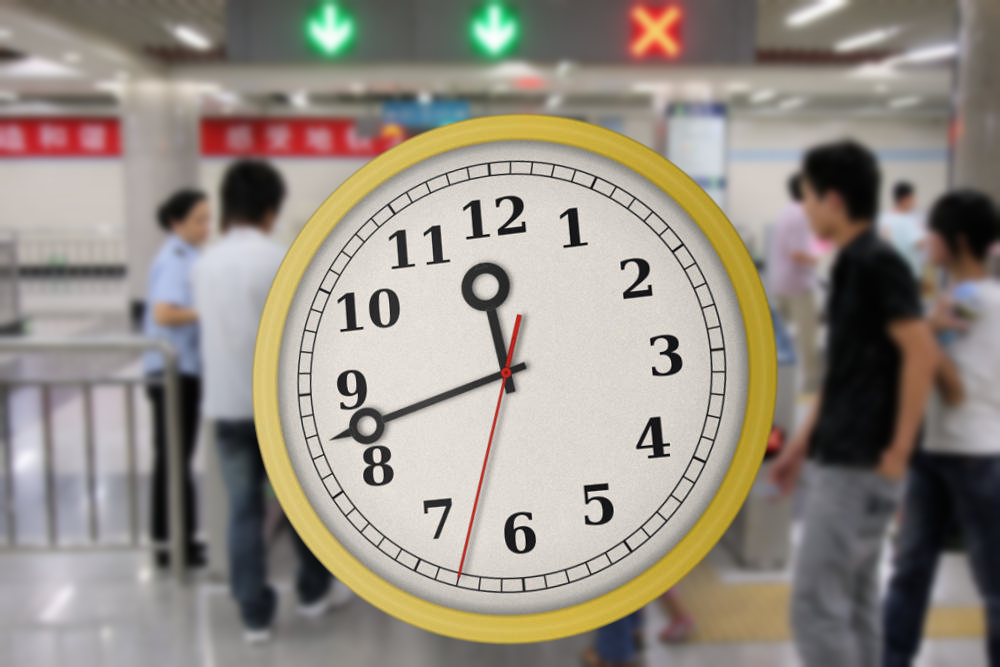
11:42:33
